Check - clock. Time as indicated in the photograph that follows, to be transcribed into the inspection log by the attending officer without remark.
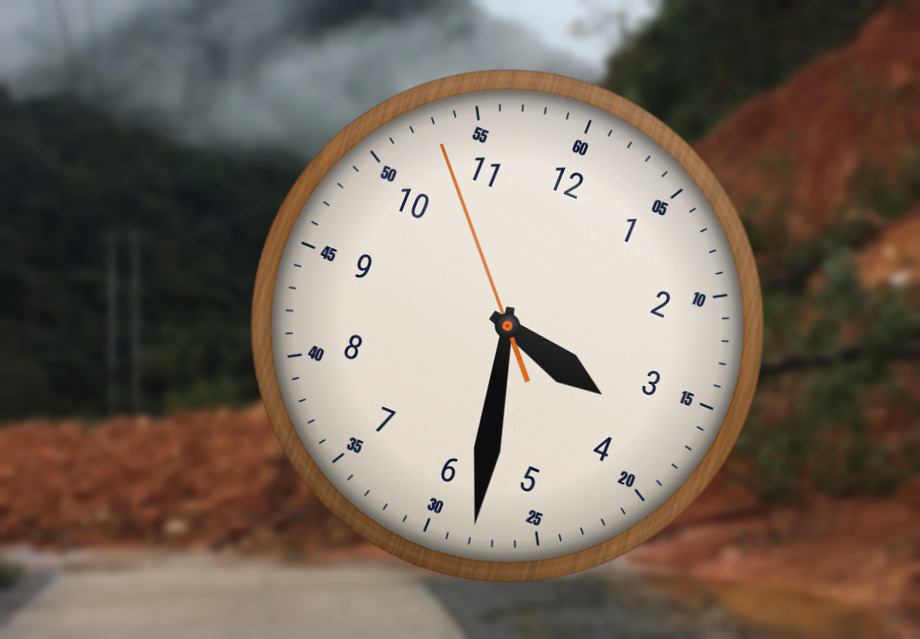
3:27:53
